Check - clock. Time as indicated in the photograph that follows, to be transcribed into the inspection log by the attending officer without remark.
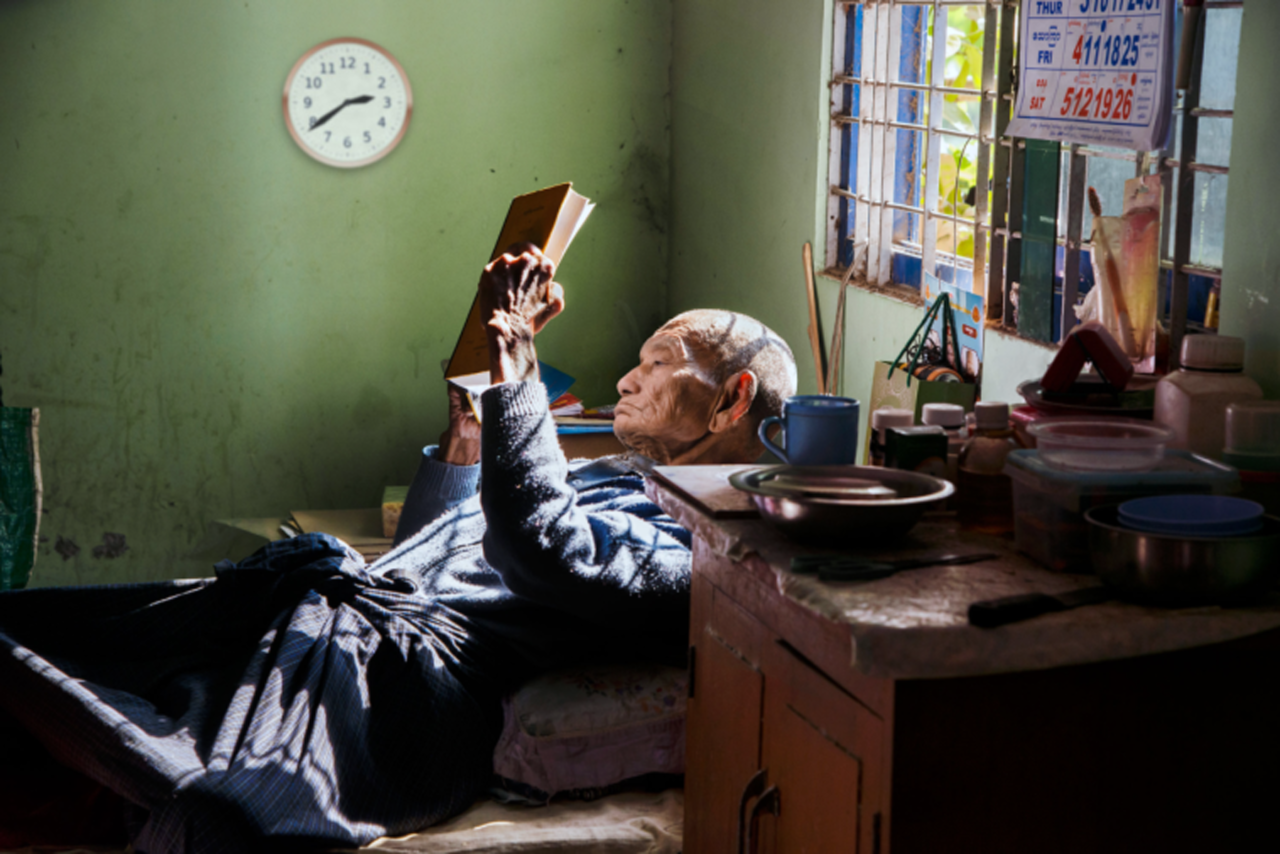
2:39
